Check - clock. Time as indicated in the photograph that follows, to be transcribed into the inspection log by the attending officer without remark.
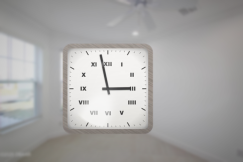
2:58
